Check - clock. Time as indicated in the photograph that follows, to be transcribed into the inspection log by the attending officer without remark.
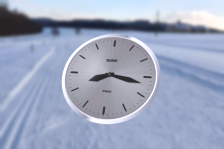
8:17
